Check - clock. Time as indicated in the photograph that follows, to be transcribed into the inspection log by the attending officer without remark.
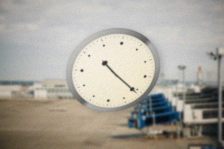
10:21
